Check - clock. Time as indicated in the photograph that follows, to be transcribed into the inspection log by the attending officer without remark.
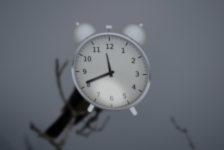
11:41
